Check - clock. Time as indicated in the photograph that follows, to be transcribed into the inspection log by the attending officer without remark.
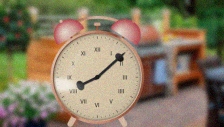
8:08
